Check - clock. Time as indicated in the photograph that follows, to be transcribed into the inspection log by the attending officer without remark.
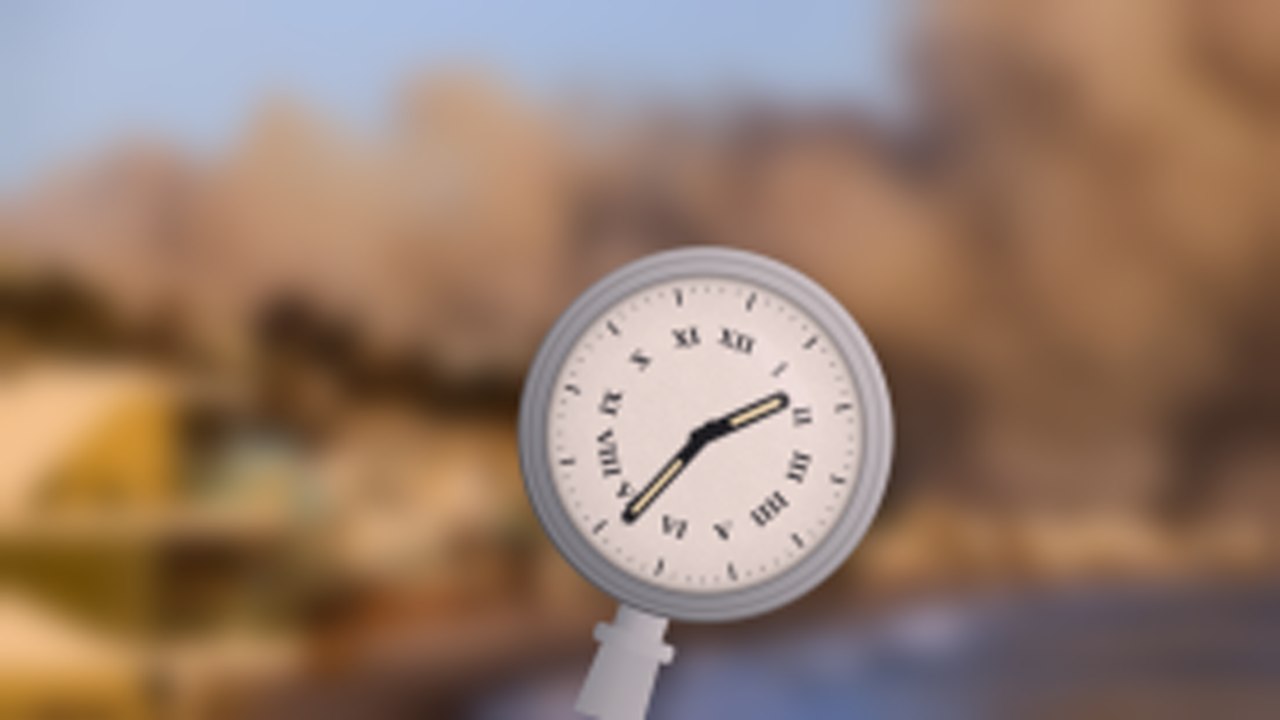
1:34
